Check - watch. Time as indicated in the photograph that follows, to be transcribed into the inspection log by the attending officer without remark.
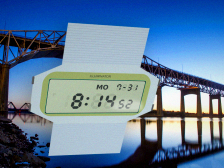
8:14:52
